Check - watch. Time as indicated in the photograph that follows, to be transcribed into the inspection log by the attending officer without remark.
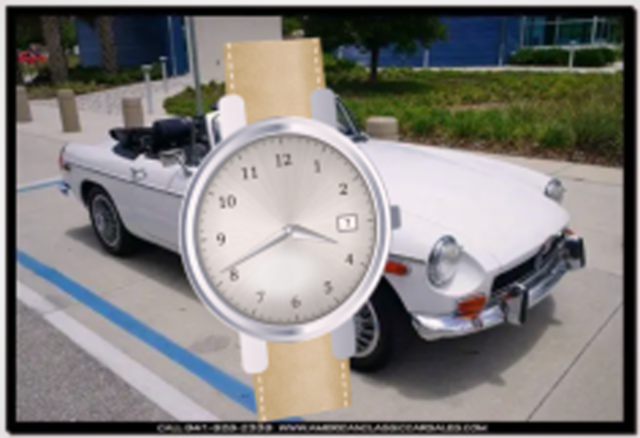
3:41
